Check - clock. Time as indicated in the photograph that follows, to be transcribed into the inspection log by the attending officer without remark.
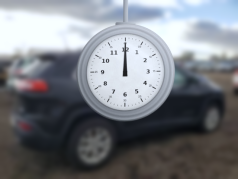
12:00
